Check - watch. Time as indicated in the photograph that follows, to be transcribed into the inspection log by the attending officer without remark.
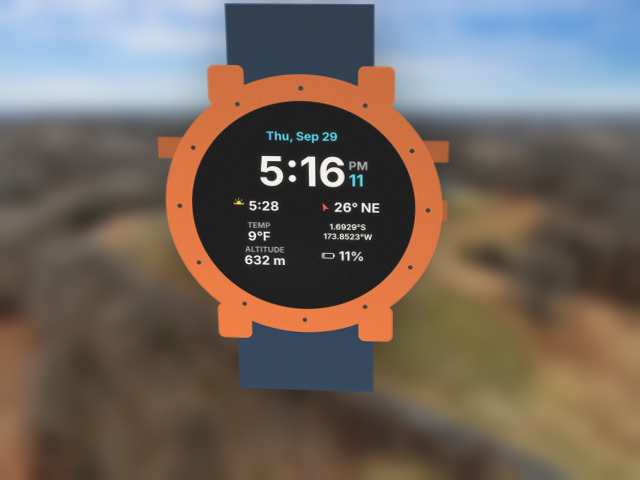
5:16:11
